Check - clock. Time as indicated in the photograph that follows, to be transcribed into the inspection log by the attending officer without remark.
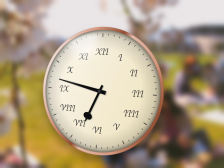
6:47
